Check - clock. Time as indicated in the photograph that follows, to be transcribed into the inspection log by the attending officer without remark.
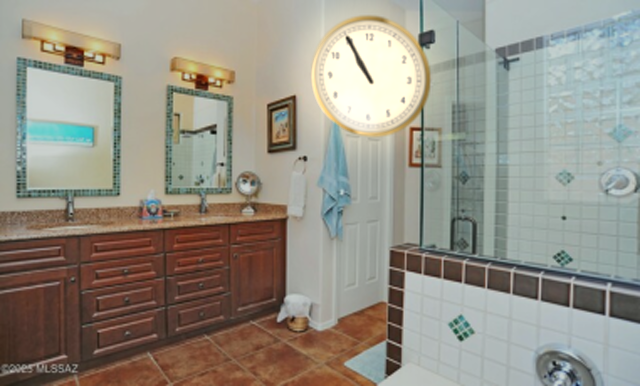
10:55
